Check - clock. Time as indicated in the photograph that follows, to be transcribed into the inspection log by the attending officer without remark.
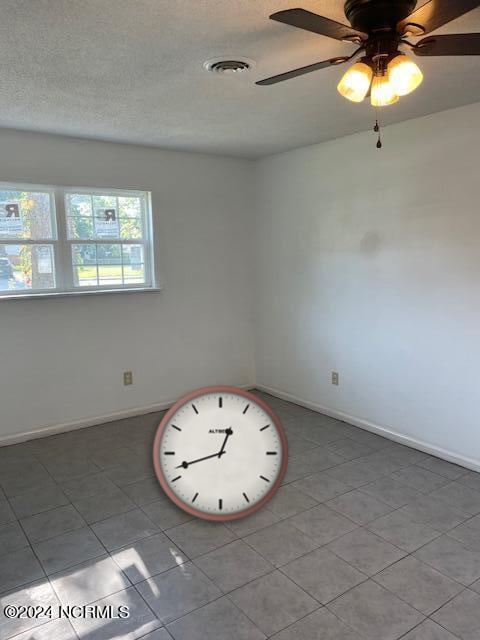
12:42
